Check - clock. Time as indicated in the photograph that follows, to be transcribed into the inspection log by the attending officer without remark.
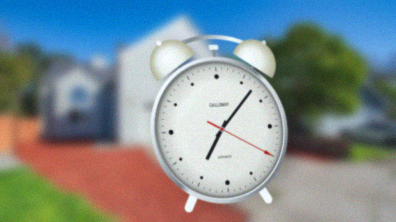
7:07:20
